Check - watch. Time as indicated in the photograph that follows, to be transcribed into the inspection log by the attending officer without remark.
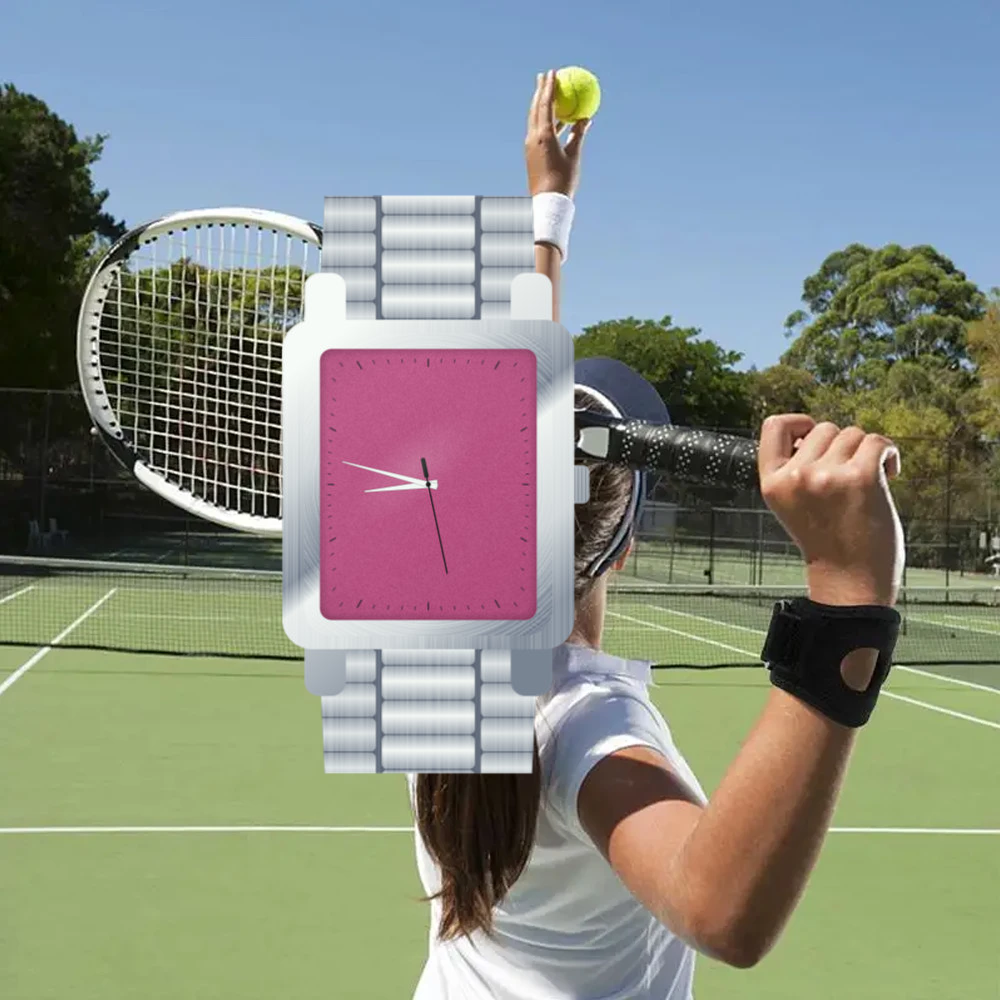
8:47:28
